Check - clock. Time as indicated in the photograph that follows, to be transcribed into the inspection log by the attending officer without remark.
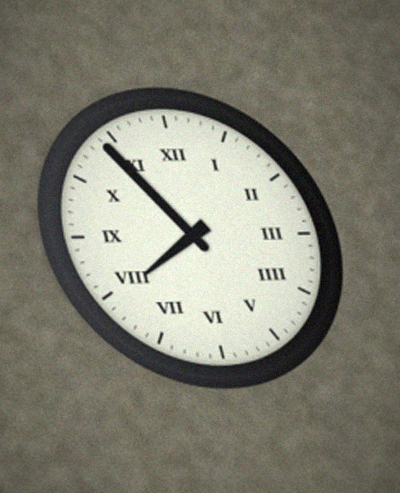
7:54
